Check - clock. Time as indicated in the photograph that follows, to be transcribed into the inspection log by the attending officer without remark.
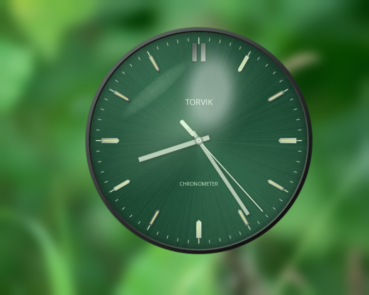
8:24:23
